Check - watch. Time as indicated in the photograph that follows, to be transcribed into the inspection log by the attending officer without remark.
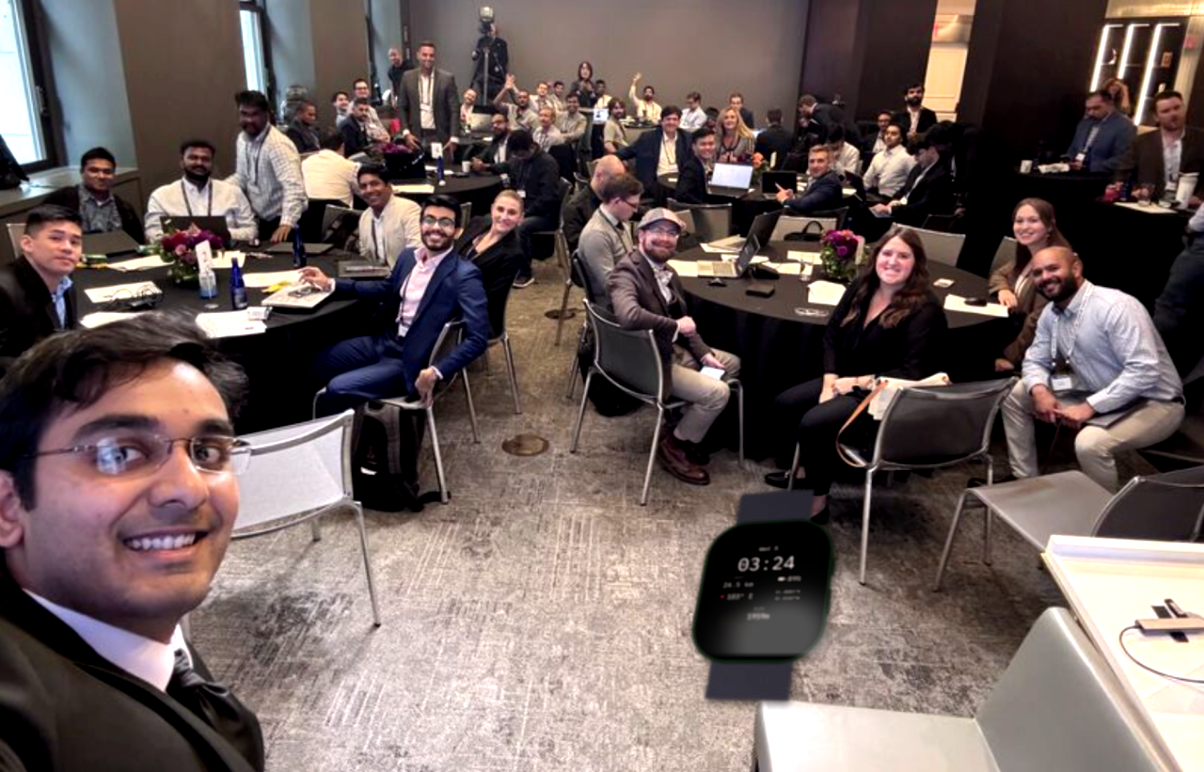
3:24
